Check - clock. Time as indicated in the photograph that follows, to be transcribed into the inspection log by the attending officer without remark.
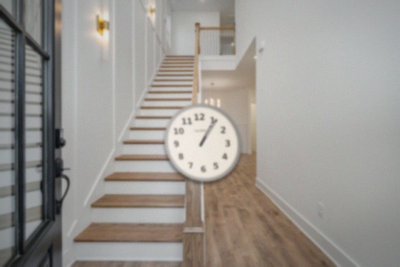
1:06
